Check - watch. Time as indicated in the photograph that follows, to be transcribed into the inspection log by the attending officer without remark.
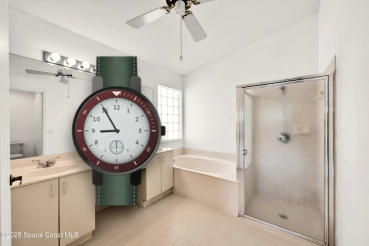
8:55
